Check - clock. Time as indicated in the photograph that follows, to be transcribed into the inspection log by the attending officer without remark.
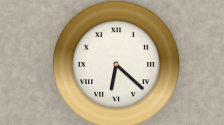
6:22
